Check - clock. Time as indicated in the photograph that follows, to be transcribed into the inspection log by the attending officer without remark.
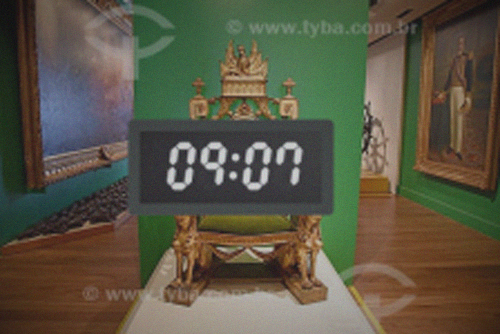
9:07
